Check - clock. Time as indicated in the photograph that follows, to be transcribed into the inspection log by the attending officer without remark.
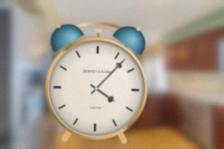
4:07
